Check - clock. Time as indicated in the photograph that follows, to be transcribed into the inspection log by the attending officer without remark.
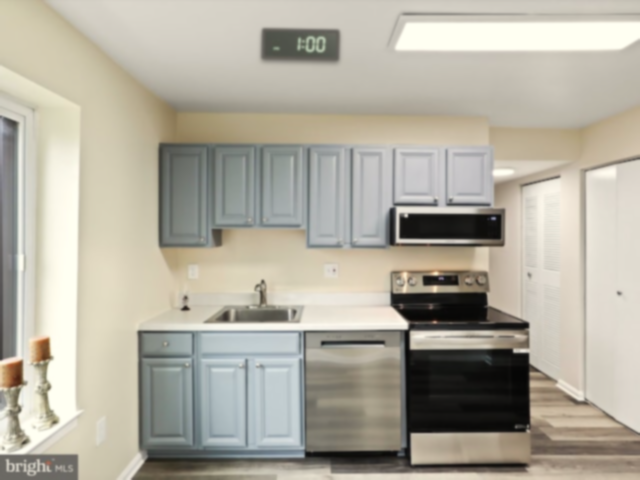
1:00
